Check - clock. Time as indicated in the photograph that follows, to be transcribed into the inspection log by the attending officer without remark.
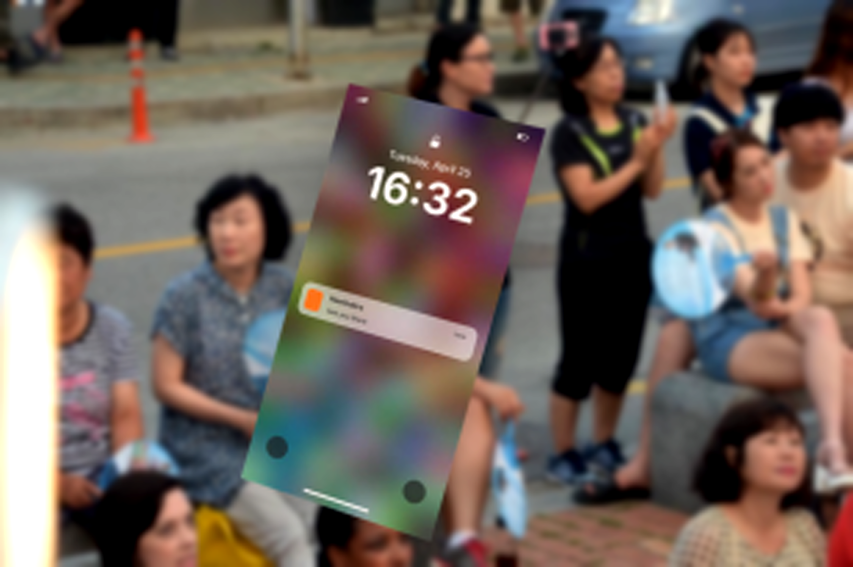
16:32
